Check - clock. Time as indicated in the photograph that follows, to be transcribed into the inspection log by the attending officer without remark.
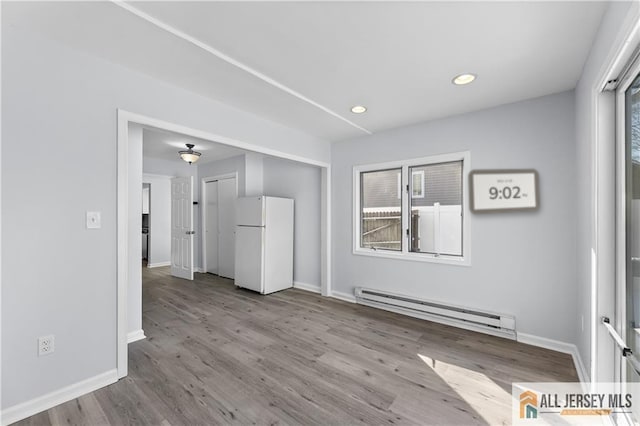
9:02
